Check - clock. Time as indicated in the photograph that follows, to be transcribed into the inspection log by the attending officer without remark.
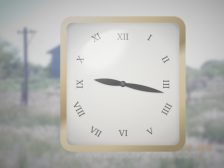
9:17
